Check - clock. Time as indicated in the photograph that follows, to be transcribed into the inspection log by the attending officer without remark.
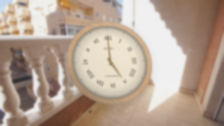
5:00
